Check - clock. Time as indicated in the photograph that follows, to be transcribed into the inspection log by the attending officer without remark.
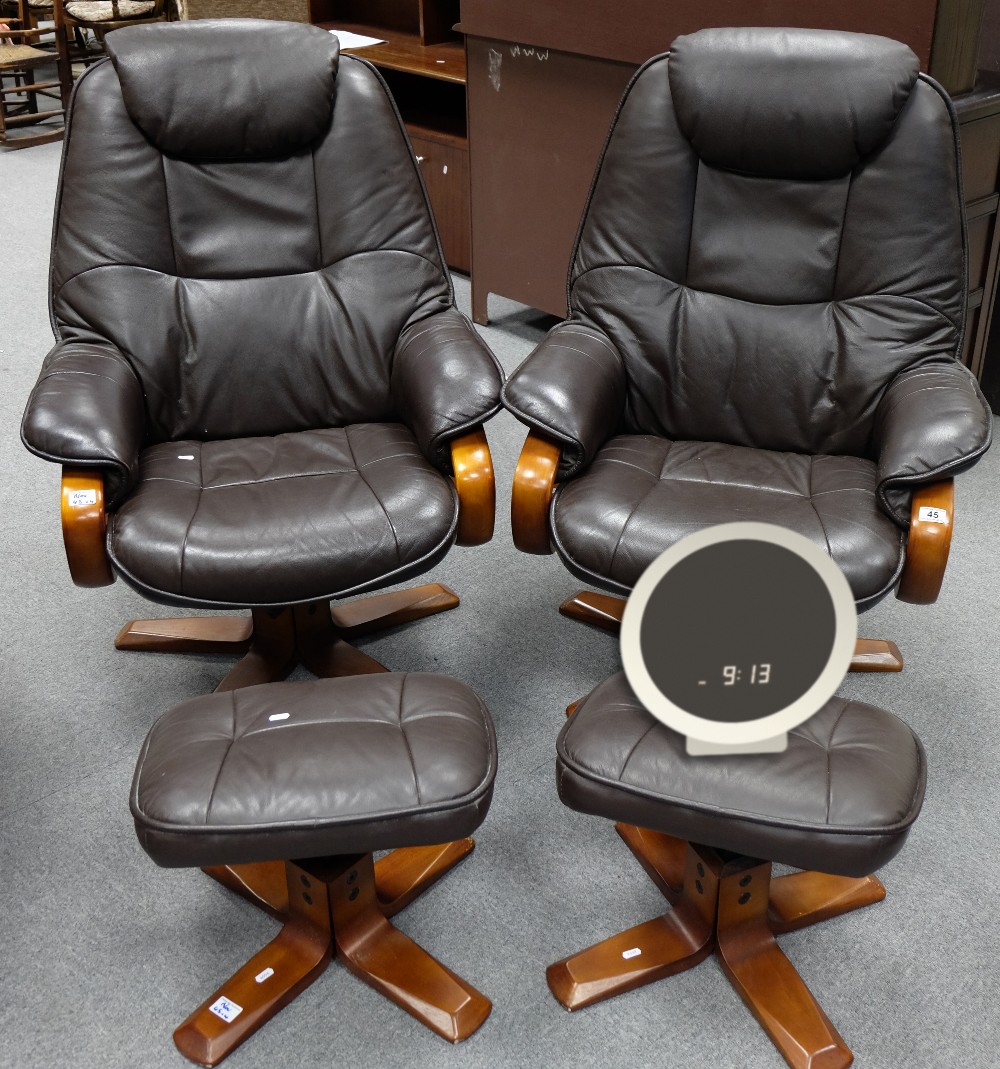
9:13
